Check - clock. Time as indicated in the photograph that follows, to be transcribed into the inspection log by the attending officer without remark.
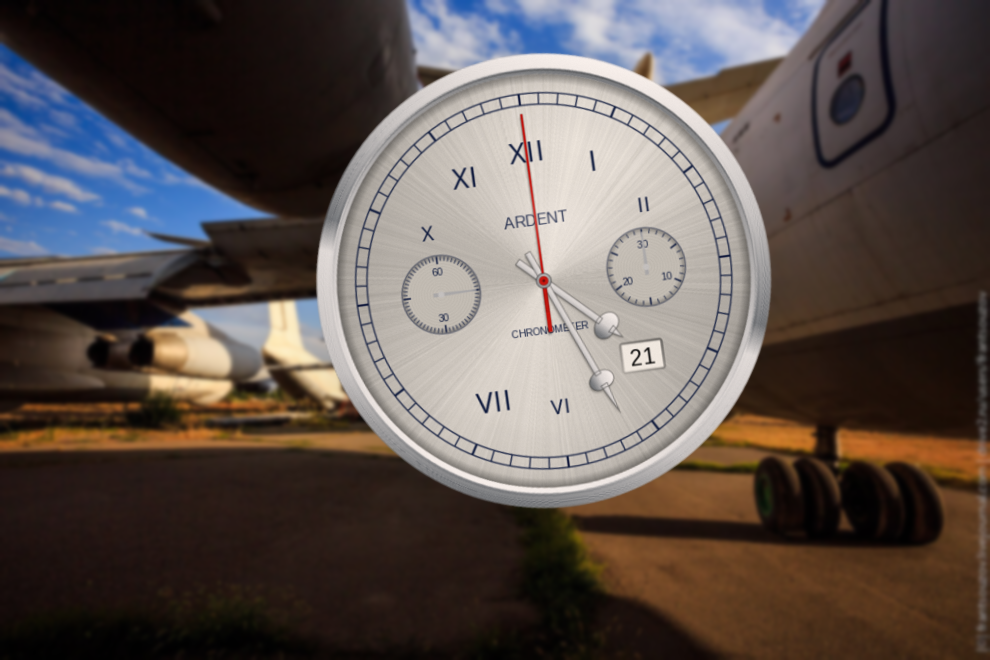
4:26:15
